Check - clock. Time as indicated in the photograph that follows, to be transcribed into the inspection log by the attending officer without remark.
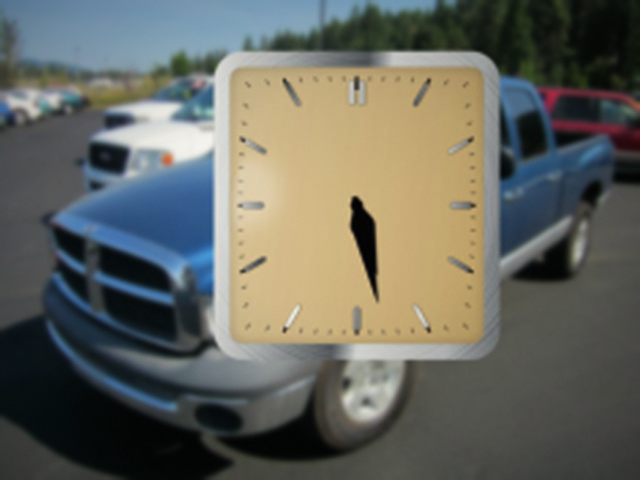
5:28
